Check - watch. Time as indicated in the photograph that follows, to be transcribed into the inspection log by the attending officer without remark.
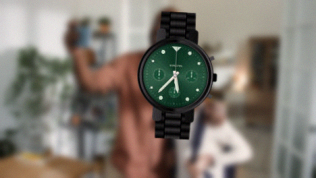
5:37
